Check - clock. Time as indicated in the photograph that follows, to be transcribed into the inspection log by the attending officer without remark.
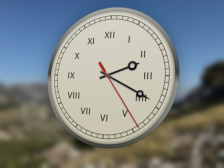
2:19:24
